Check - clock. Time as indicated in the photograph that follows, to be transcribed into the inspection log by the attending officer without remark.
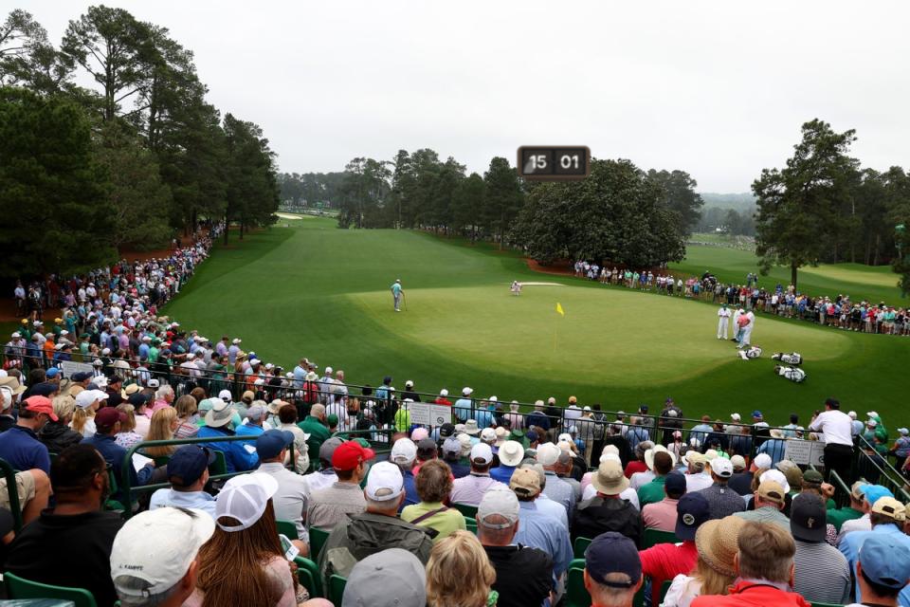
15:01
